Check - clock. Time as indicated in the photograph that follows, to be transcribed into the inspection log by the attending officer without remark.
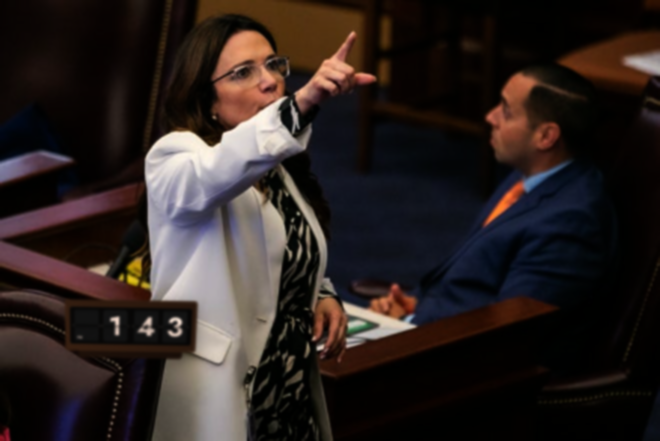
1:43
